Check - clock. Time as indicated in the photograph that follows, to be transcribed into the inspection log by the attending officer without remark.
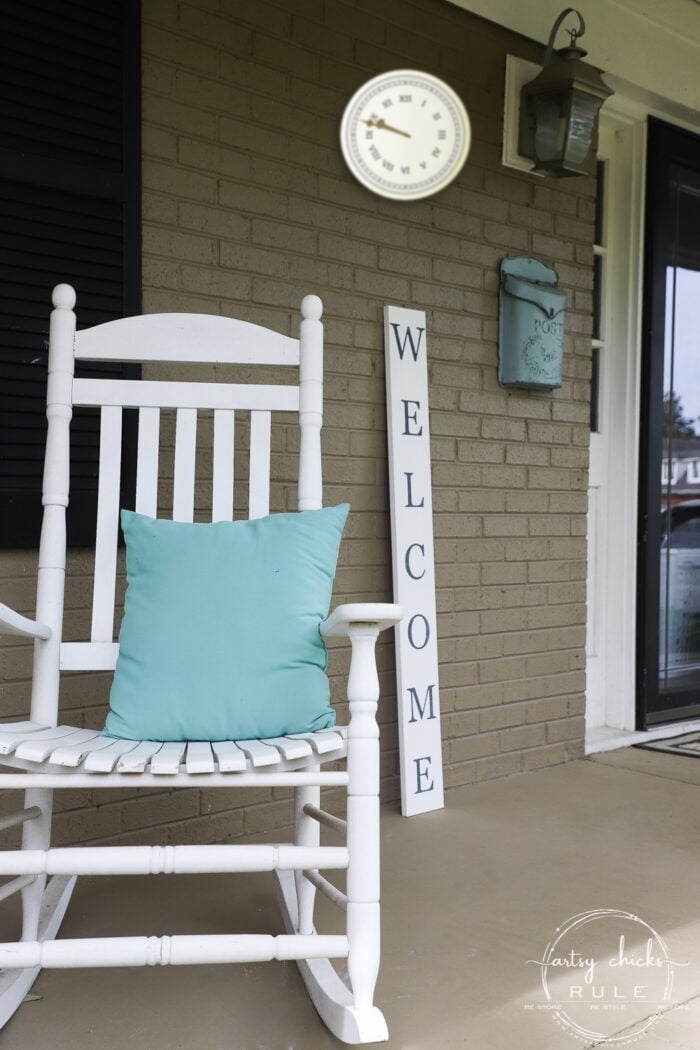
9:48
